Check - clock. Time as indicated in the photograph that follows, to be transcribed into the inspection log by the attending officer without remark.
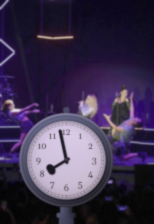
7:58
